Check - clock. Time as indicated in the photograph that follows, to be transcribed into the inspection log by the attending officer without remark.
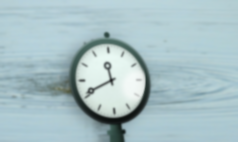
11:41
